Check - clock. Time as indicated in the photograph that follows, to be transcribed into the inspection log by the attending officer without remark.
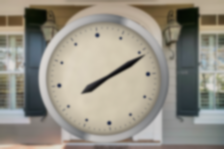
8:11
